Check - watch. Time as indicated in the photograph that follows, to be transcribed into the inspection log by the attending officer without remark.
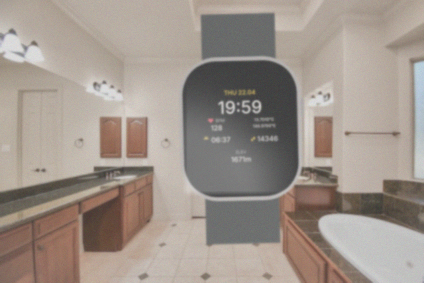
19:59
